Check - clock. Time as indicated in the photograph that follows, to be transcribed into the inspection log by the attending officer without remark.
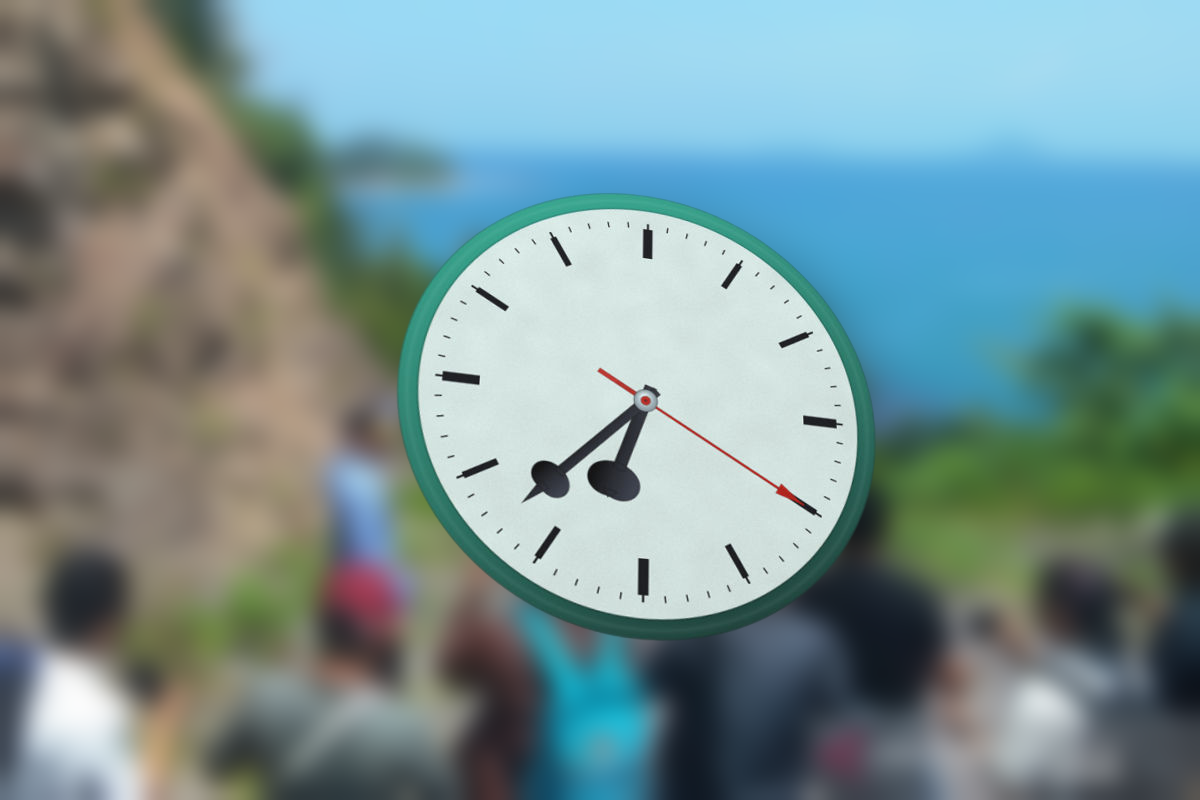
6:37:20
